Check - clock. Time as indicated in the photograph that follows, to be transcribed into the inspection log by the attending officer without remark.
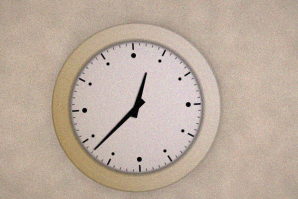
12:38
